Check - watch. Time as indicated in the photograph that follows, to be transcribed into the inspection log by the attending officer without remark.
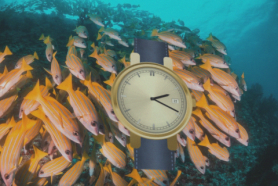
2:19
